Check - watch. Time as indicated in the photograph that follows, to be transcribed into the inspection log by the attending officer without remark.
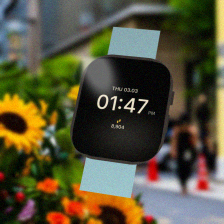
1:47
